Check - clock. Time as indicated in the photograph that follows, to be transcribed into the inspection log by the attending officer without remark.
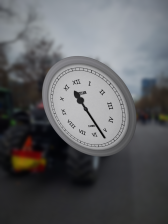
11:27
